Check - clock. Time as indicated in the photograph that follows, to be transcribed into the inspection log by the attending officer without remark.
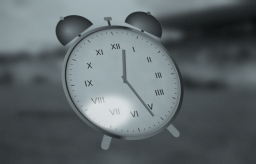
12:26
